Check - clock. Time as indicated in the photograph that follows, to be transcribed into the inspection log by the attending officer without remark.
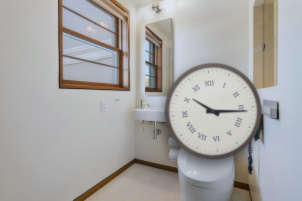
10:16
